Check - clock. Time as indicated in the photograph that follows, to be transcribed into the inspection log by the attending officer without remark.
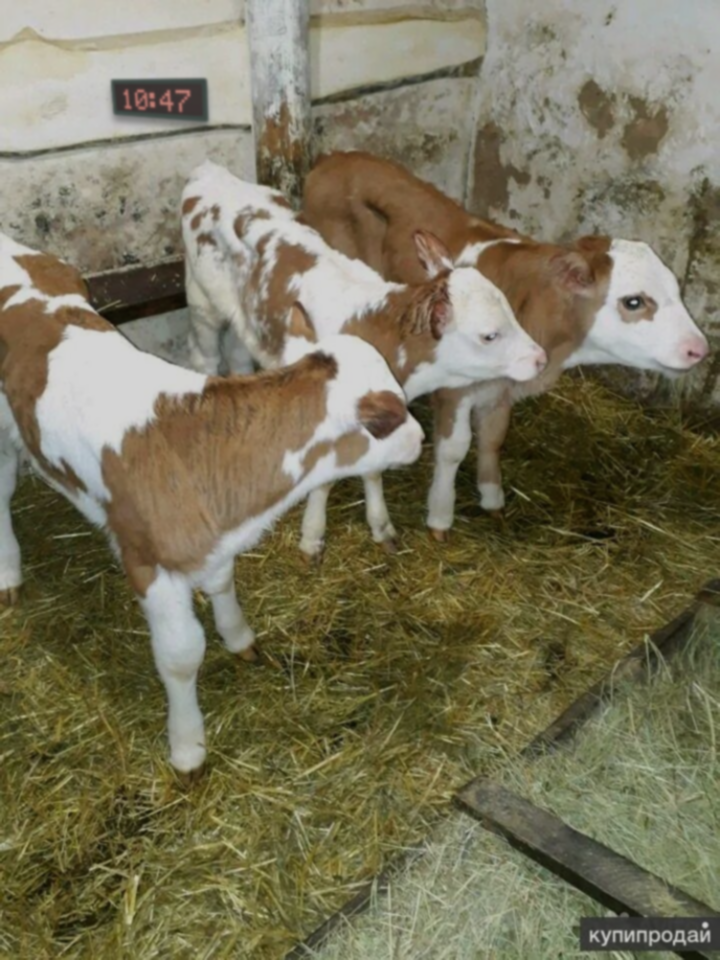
10:47
